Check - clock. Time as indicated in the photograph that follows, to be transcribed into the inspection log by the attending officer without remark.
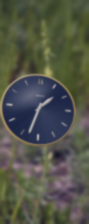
1:33
